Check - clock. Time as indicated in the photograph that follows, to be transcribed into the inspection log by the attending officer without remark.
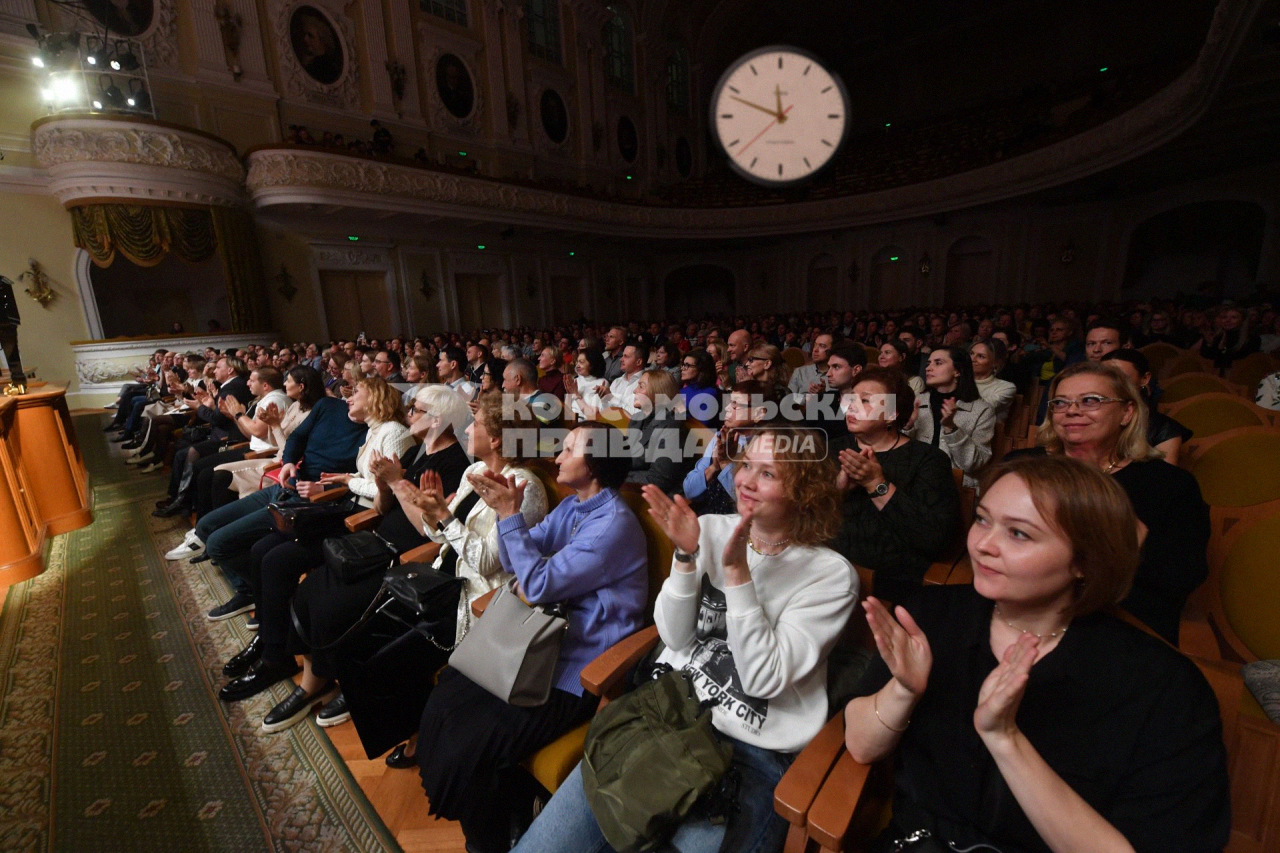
11:48:38
